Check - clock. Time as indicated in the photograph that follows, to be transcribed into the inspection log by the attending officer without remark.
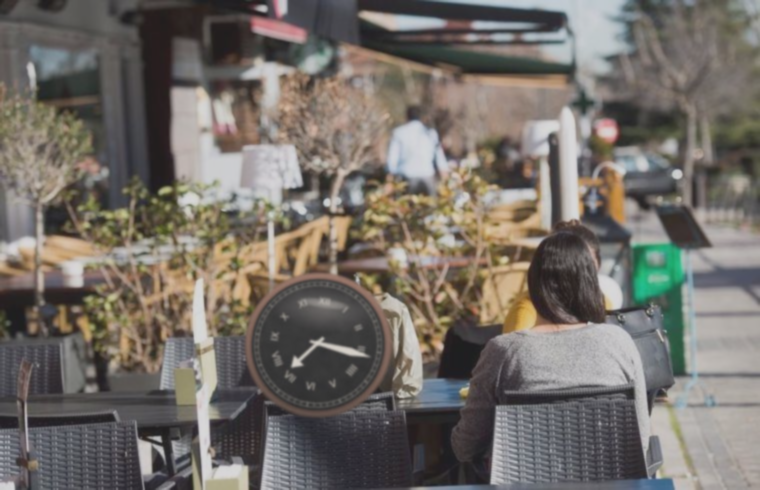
7:16
